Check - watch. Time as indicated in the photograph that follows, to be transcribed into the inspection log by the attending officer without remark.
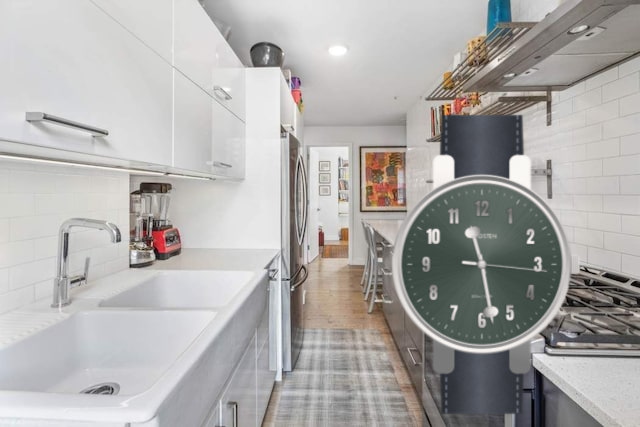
11:28:16
